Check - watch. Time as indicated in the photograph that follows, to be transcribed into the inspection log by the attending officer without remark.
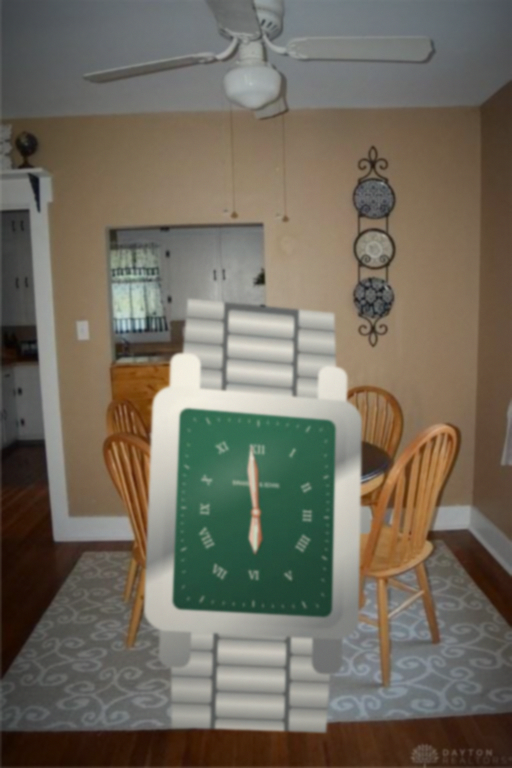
5:58:59
